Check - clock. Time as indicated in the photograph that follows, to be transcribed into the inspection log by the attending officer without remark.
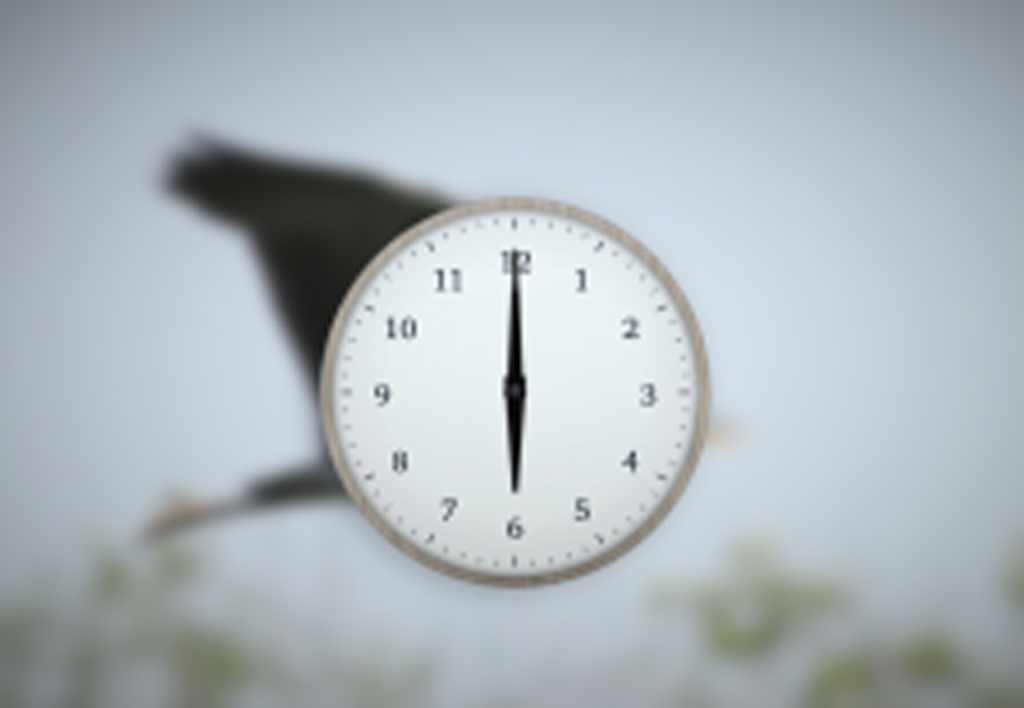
6:00
